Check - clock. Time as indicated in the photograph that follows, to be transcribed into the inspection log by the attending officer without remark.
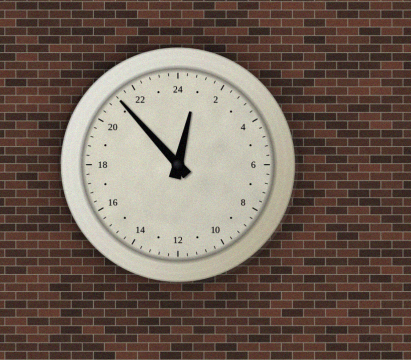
0:53
